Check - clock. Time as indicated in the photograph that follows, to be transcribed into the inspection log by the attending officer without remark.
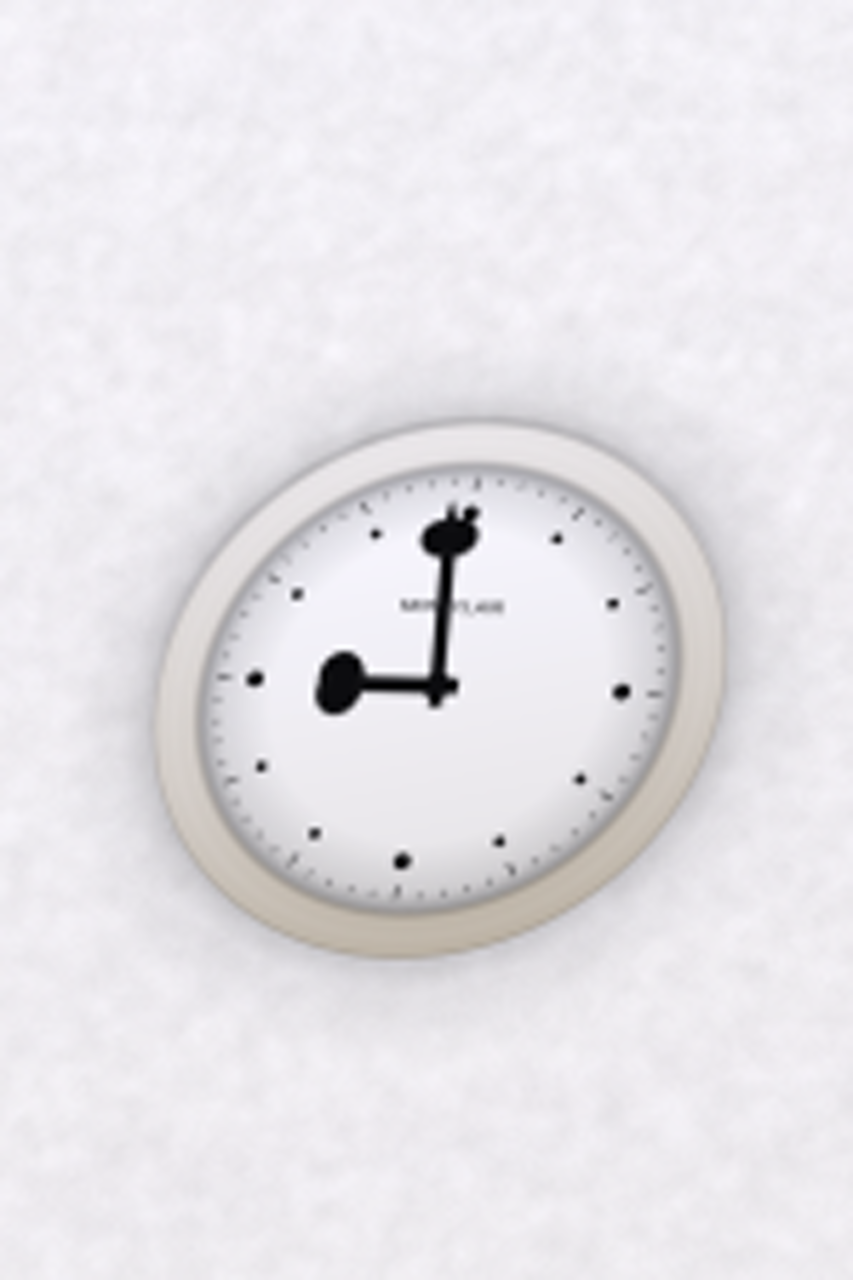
8:59
